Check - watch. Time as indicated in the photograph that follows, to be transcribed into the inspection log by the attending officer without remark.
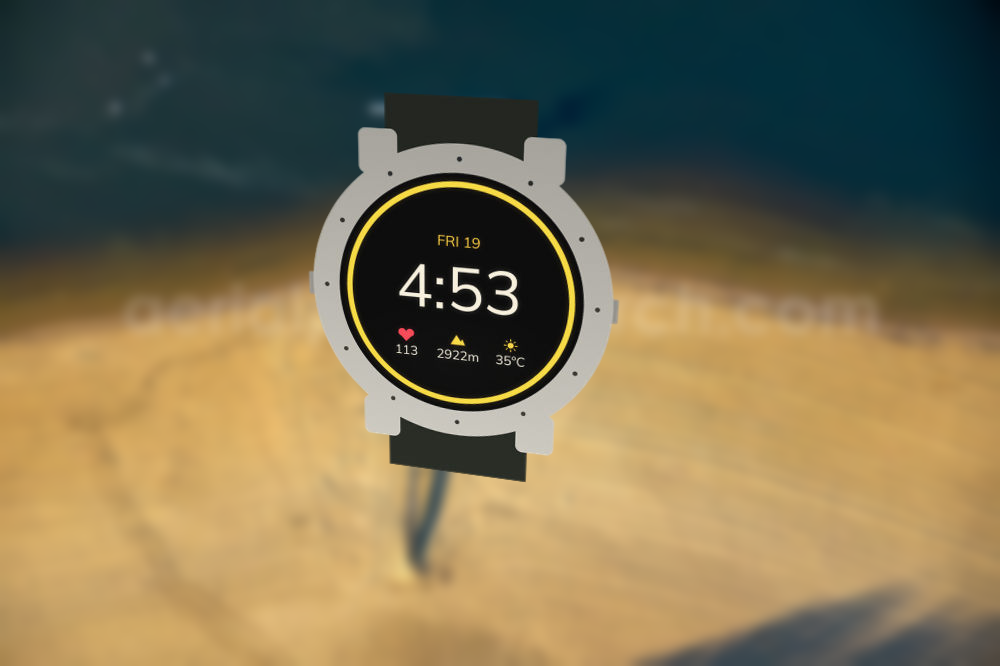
4:53
